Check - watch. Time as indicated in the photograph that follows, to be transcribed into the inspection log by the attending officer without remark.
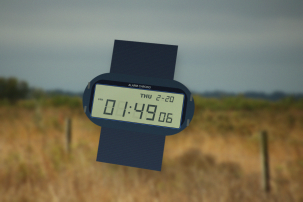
1:49:06
